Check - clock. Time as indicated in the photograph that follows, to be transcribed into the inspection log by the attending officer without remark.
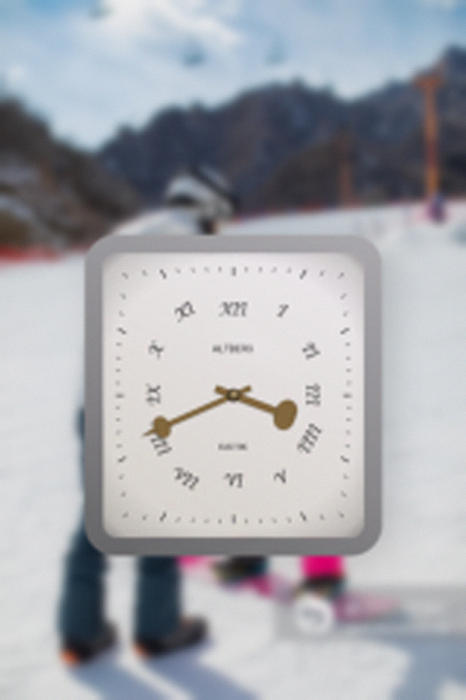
3:41
